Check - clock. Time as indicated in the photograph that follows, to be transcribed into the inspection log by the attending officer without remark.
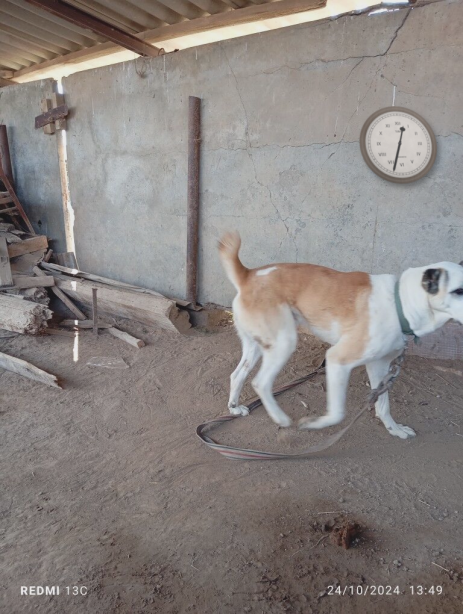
12:33
